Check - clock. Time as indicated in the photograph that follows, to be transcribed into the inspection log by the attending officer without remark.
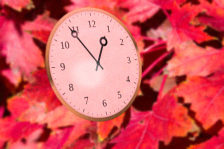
12:54
